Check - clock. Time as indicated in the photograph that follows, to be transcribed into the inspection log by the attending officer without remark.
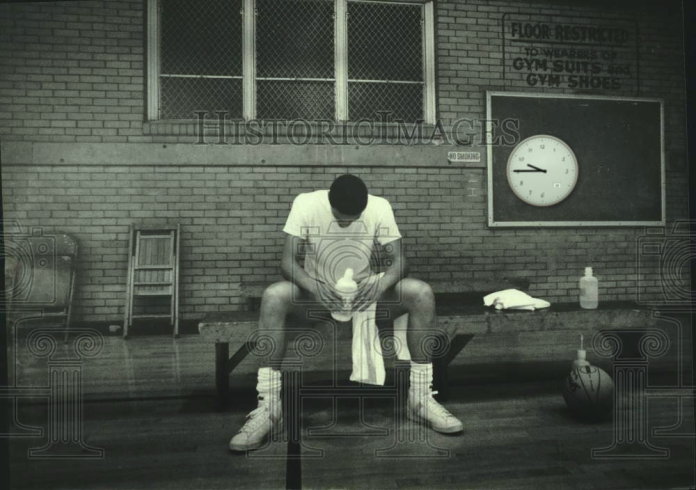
9:45
